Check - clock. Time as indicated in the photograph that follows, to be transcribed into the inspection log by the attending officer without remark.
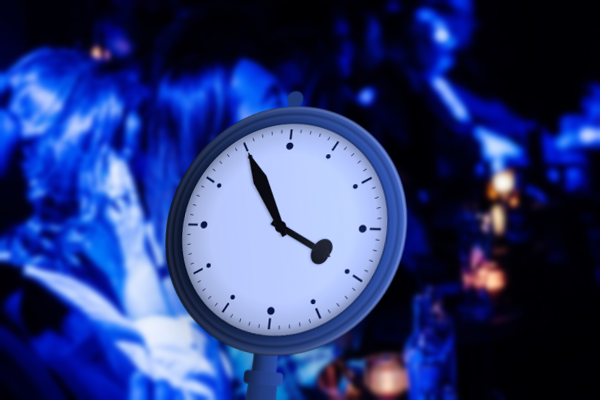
3:55
